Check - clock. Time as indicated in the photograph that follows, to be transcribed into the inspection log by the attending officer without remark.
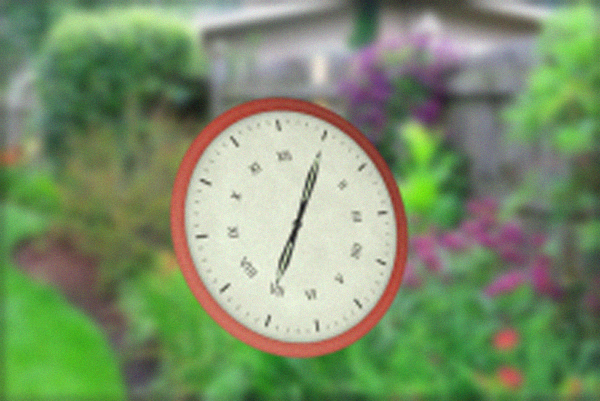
7:05
